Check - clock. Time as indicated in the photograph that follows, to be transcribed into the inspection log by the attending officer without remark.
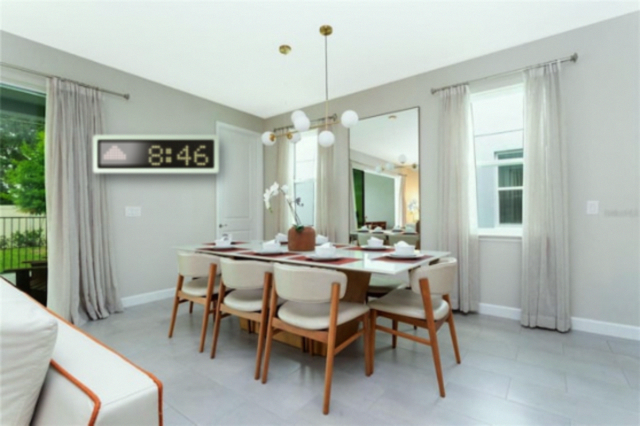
8:46
